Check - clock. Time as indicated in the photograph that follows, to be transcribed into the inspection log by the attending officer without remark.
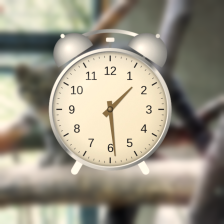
1:29
